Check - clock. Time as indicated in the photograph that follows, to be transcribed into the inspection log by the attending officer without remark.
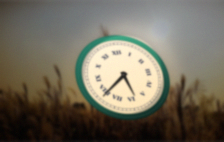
5:39
